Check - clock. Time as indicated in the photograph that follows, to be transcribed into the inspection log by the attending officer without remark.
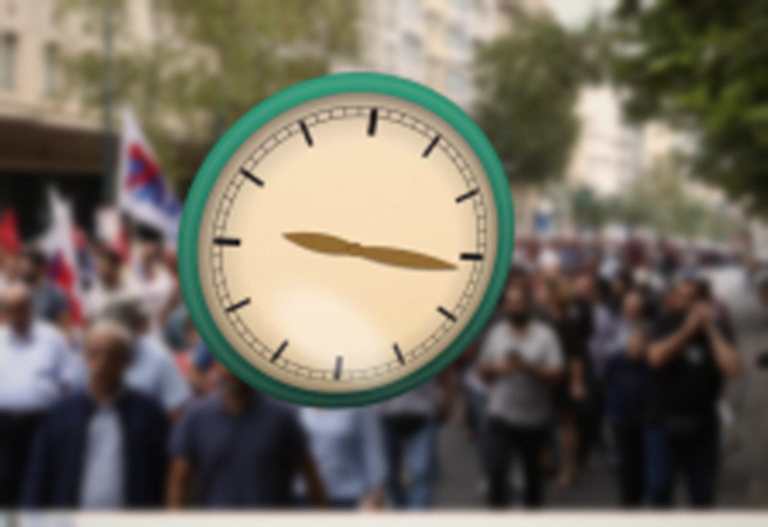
9:16
